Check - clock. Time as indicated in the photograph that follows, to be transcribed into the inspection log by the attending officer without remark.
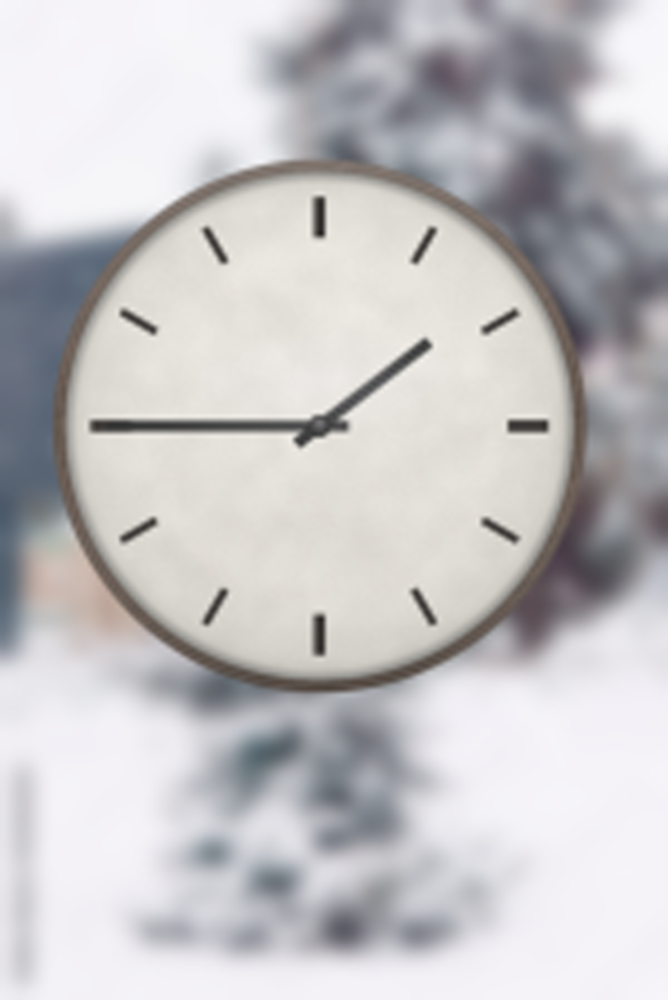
1:45
